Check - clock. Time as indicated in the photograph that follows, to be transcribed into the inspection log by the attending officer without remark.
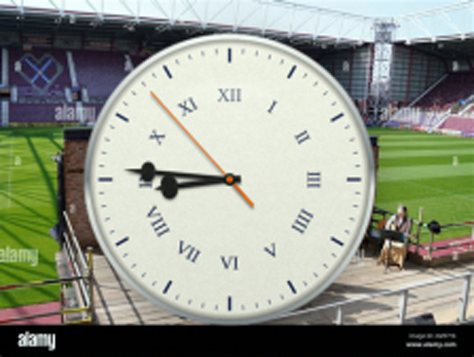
8:45:53
